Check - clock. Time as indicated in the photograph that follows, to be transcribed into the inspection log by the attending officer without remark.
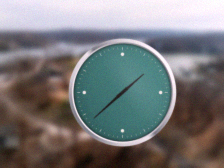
1:38
